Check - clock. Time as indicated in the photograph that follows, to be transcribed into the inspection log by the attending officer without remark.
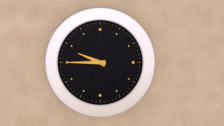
9:45
